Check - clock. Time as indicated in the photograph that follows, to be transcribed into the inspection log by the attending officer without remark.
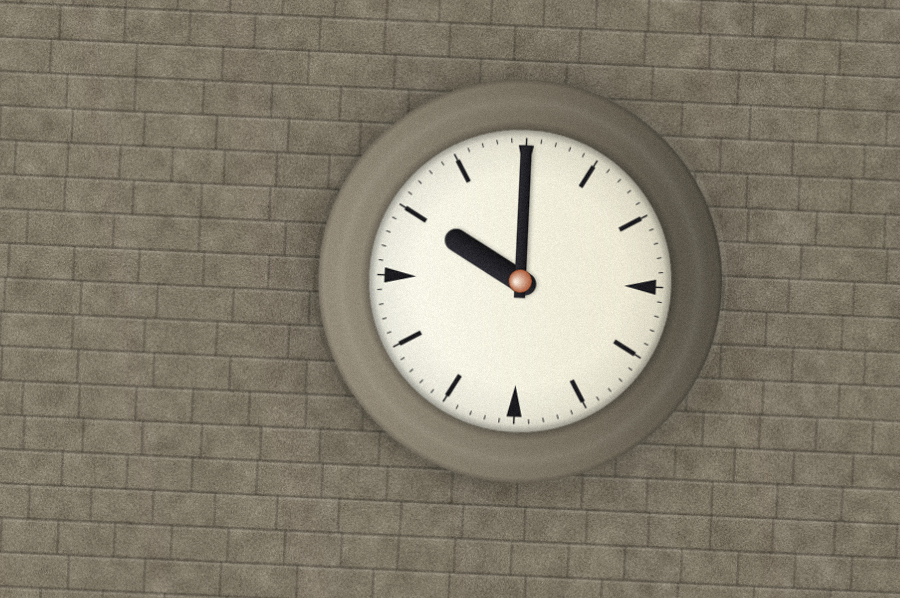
10:00
